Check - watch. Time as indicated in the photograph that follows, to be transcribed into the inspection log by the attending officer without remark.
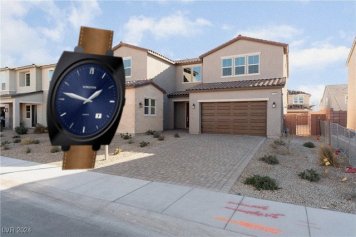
1:47
